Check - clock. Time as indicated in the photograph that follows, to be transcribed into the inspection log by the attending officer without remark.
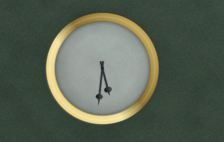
5:31
